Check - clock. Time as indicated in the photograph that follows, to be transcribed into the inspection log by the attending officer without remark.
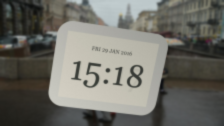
15:18
